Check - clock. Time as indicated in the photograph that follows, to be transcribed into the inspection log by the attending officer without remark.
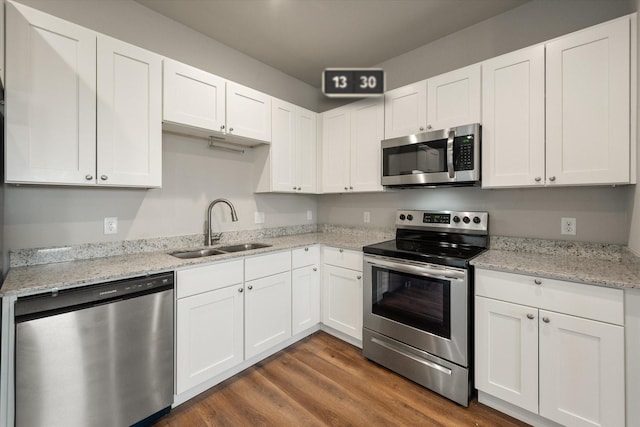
13:30
